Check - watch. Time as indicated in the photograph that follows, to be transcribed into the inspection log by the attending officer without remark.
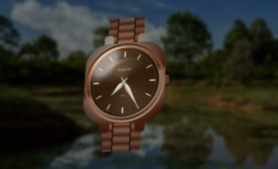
7:25
